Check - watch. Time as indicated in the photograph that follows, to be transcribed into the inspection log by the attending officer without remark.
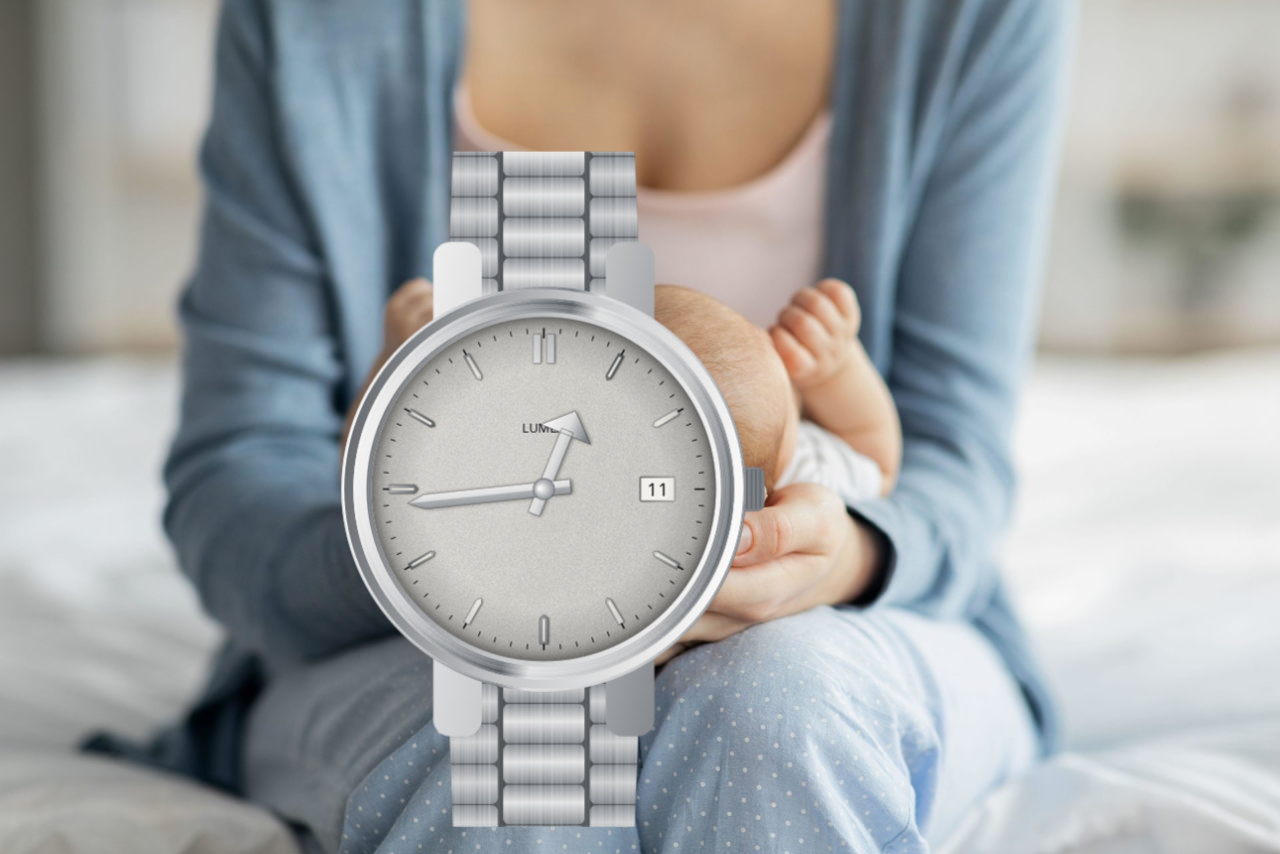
12:44
